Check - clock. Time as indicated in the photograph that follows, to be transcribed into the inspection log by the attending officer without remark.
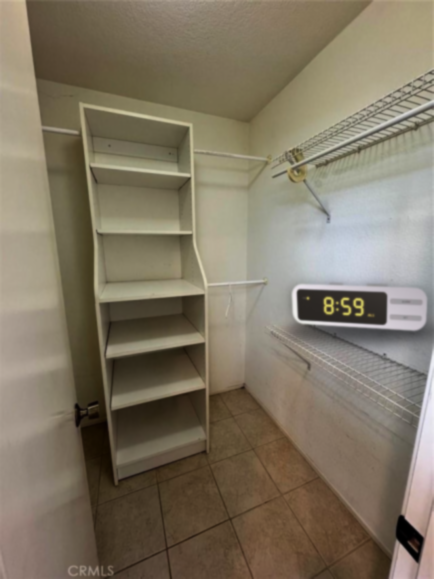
8:59
